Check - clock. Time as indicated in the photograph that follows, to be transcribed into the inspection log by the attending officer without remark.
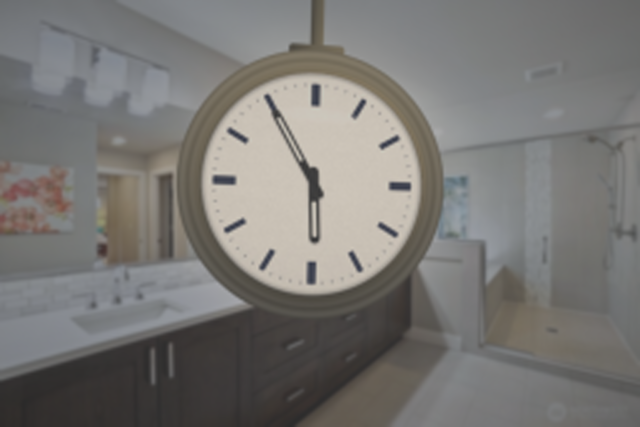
5:55
